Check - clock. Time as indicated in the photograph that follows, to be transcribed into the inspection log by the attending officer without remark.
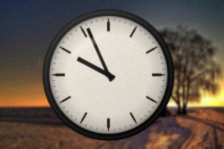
9:56
